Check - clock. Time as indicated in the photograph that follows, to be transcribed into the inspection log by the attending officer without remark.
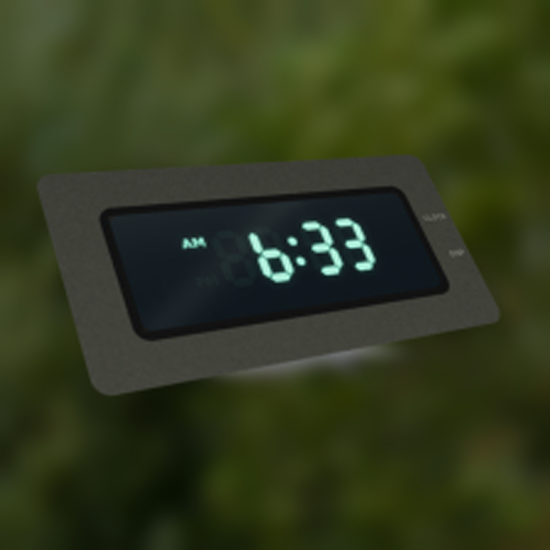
6:33
